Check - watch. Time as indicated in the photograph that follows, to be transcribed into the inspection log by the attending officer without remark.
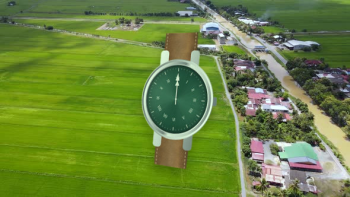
12:00
